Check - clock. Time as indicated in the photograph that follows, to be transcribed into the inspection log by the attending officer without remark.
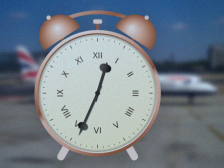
12:34
